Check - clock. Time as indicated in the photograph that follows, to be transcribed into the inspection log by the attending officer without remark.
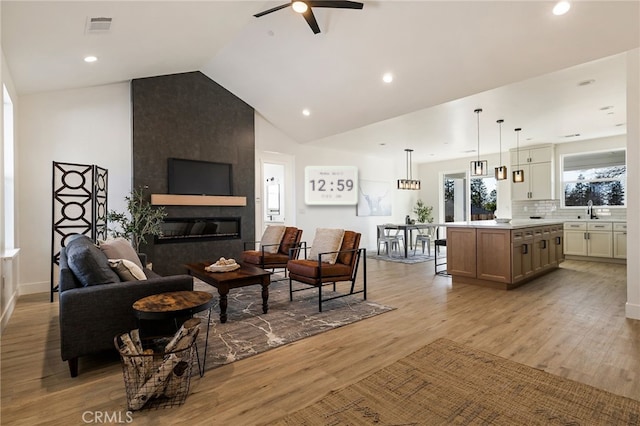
12:59
